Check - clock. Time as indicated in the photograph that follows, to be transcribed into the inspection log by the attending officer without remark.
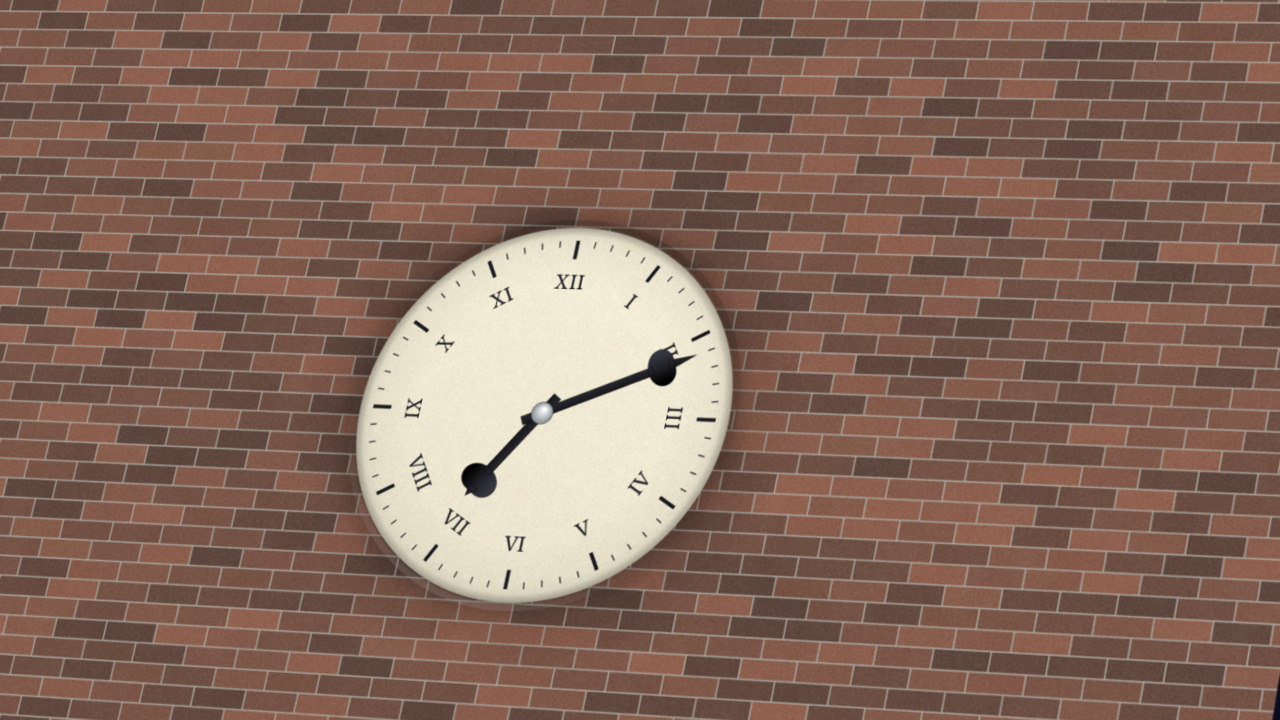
7:11
